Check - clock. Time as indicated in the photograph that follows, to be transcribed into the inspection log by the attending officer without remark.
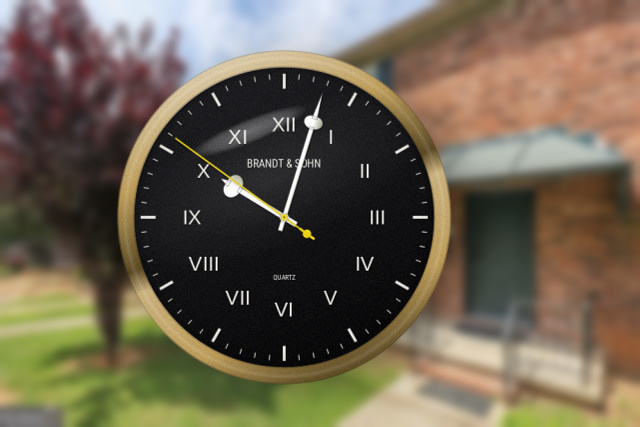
10:02:51
